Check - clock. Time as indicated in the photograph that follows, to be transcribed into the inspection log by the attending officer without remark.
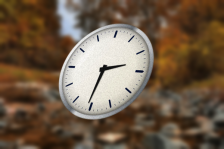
2:31
